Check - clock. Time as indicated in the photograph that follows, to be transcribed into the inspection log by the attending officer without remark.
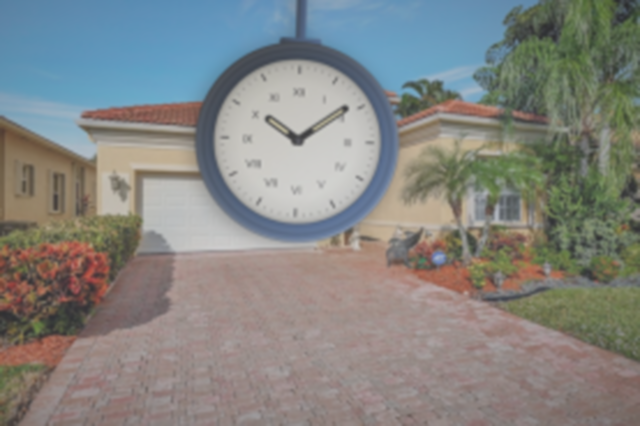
10:09
